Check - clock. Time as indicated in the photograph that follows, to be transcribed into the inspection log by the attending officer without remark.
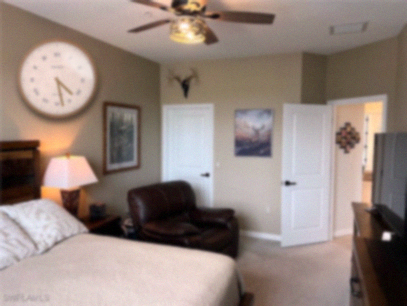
4:28
